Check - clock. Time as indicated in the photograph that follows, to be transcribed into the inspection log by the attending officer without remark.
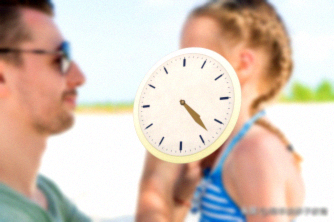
4:23
